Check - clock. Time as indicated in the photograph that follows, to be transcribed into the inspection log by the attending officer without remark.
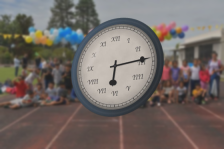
6:14
